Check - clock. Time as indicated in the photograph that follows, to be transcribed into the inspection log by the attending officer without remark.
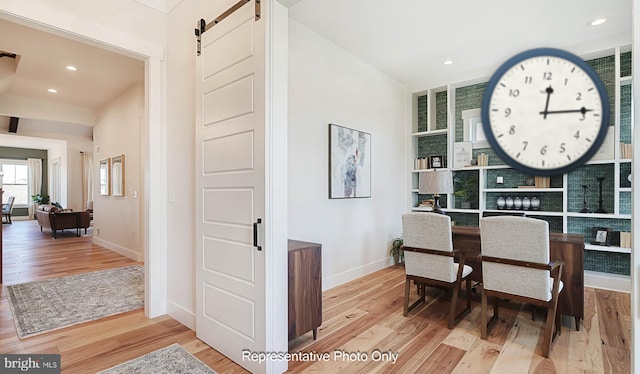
12:14
